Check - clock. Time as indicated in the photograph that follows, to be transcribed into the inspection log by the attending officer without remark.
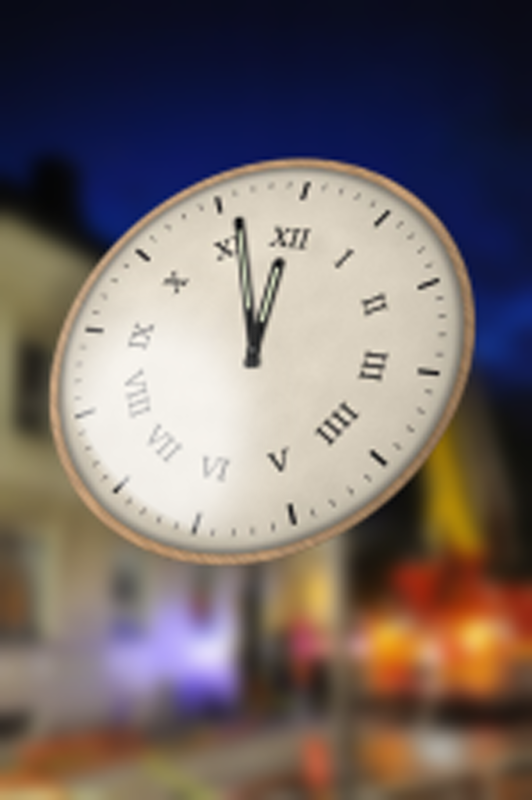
11:56
